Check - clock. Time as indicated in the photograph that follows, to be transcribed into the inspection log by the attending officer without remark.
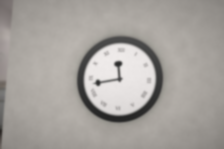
11:43
